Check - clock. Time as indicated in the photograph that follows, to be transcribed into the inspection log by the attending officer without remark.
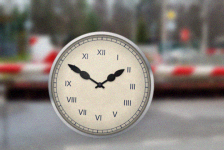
1:50
